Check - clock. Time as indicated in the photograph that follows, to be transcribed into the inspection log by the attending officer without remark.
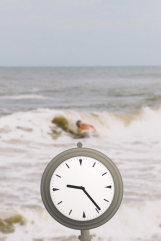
9:24
